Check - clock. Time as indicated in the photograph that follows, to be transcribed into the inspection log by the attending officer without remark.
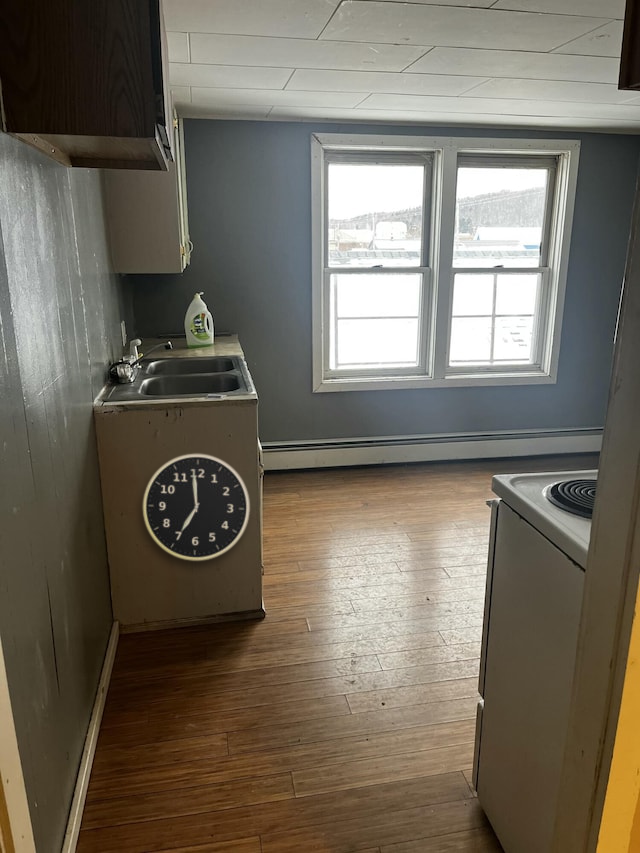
6:59
